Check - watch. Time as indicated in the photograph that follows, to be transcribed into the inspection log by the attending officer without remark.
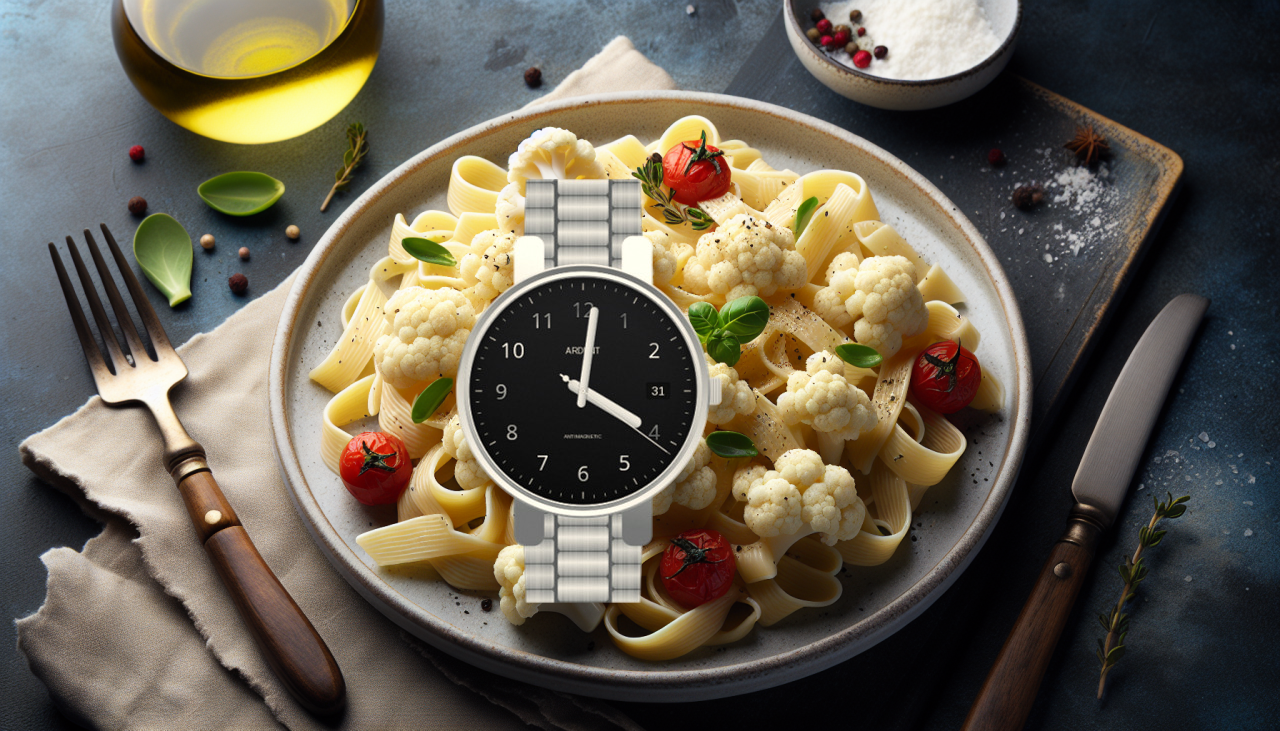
4:01:21
